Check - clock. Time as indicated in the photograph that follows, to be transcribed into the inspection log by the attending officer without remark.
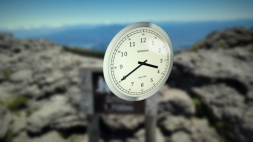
3:40
